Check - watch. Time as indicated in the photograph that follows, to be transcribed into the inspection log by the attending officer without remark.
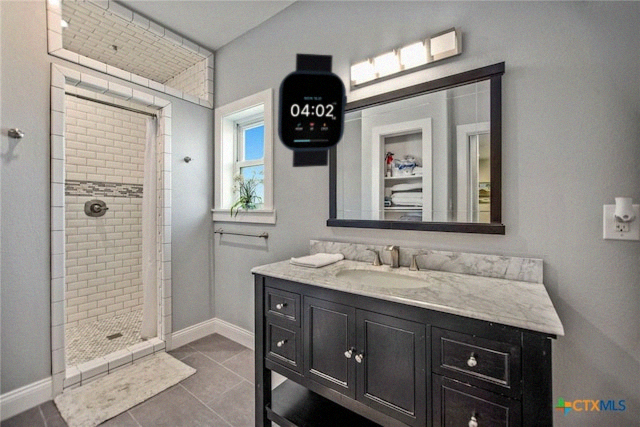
4:02
